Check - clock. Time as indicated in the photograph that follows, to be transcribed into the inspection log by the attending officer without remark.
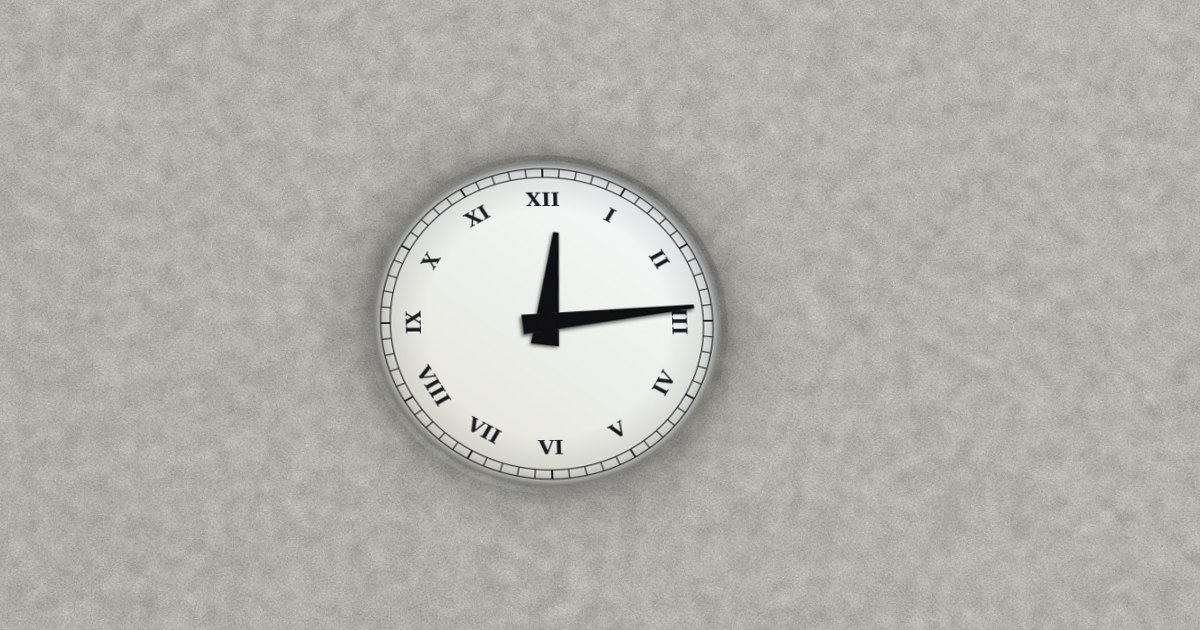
12:14
